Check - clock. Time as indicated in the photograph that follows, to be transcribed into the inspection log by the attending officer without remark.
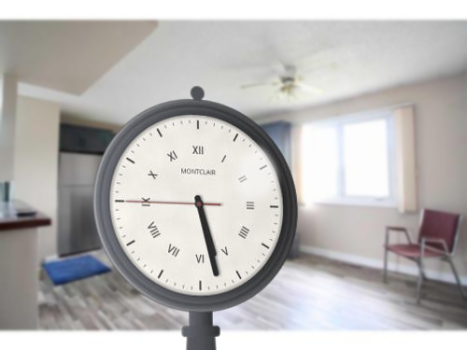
5:27:45
